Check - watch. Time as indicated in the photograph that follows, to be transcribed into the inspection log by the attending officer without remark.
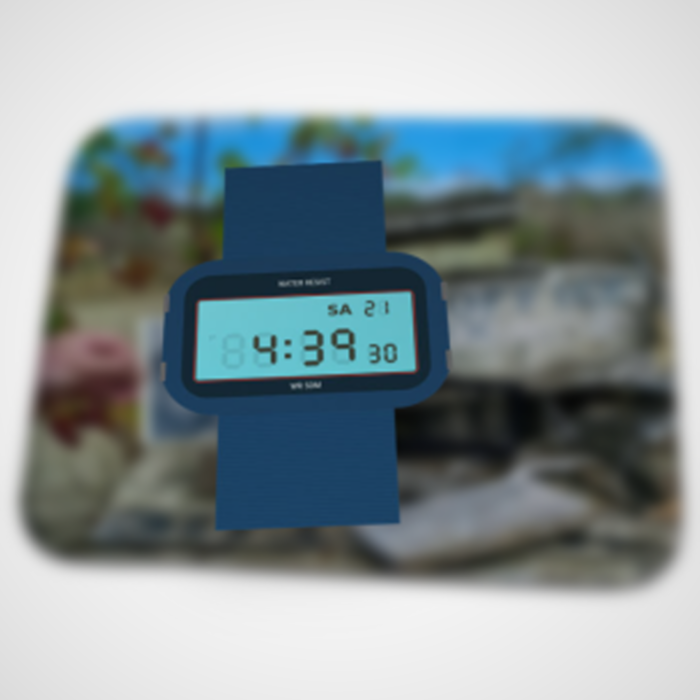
4:39:30
